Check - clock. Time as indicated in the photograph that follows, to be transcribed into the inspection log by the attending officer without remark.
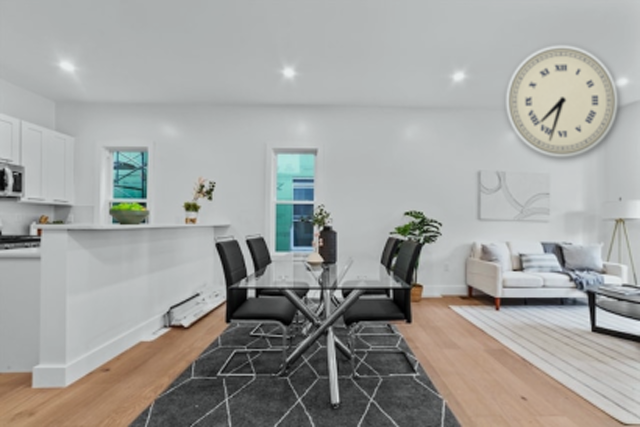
7:33
